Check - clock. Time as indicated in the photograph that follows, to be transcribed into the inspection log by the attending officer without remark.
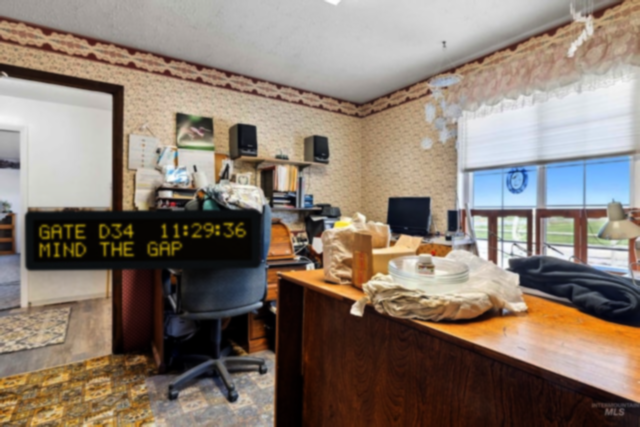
11:29:36
